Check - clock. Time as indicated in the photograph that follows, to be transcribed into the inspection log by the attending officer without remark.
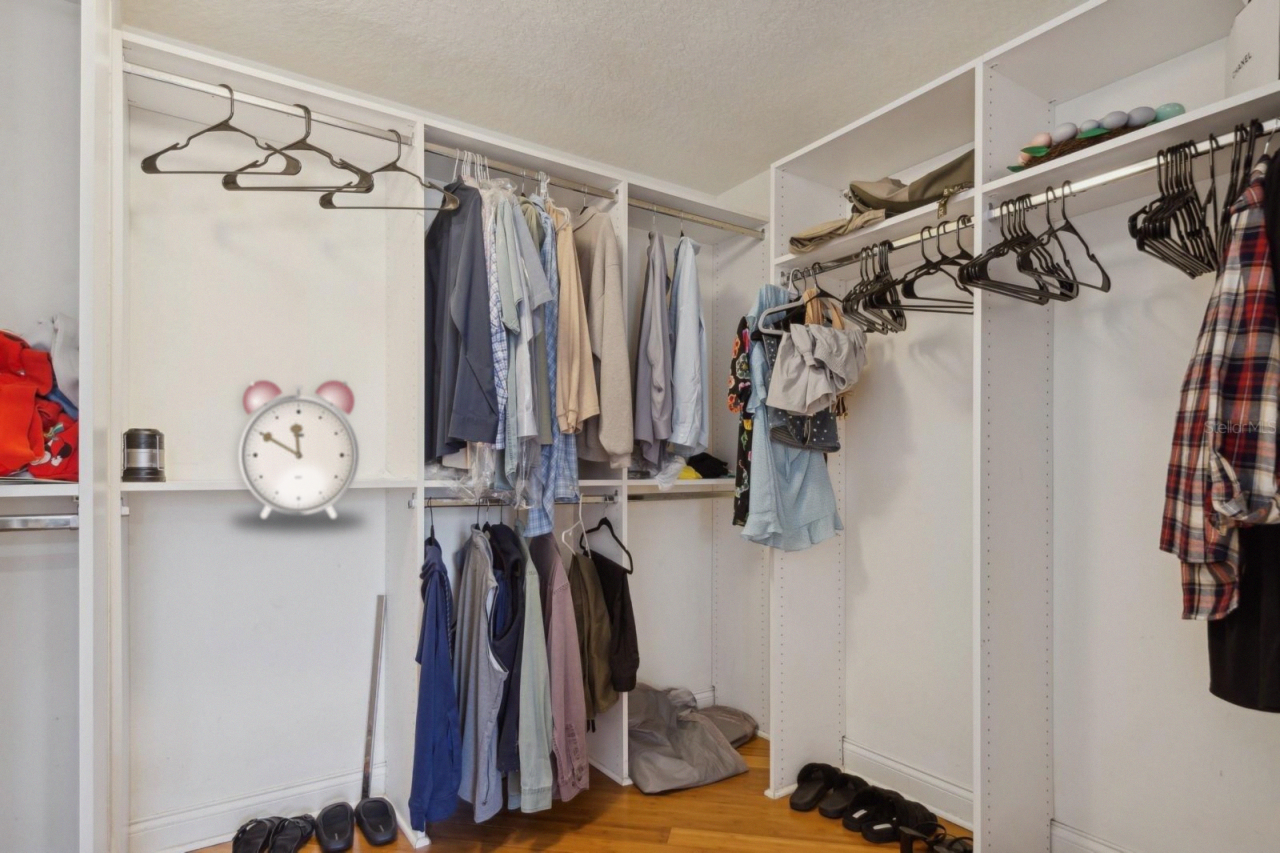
11:50
